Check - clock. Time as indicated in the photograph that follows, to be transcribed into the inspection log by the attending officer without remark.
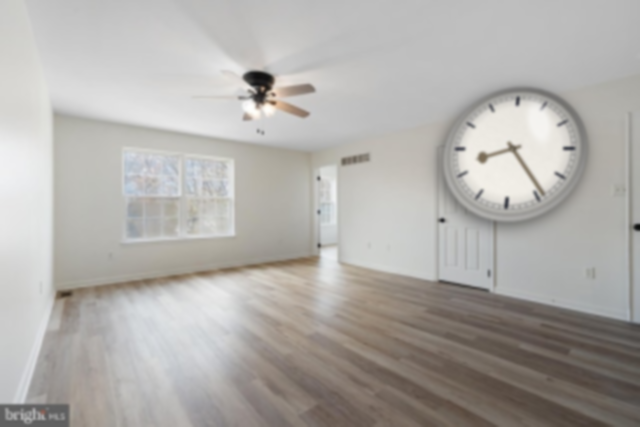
8:24
